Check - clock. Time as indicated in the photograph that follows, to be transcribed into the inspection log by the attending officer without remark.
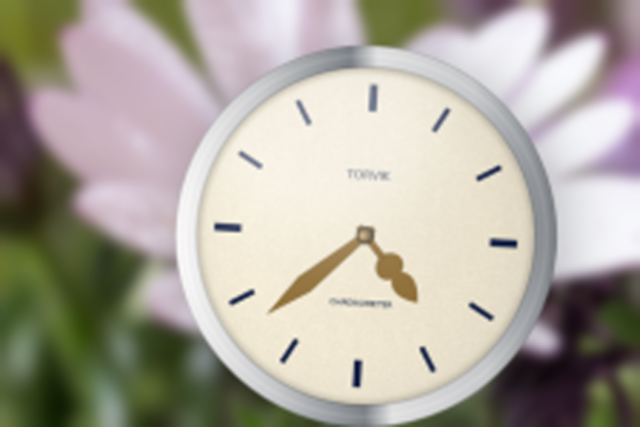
4:38
